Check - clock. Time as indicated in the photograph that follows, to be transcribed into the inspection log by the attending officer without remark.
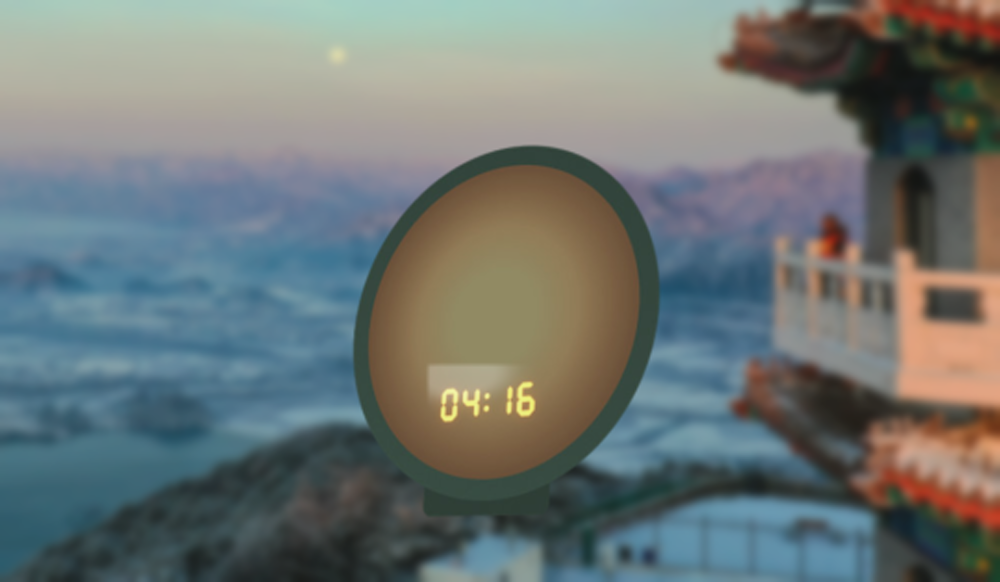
4:16
